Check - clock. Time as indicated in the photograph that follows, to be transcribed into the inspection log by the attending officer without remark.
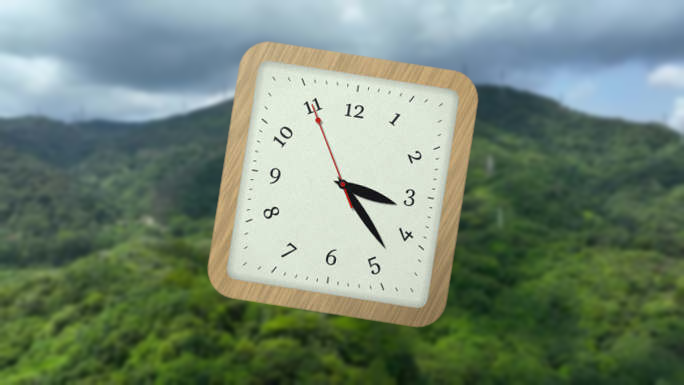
3:22:55
